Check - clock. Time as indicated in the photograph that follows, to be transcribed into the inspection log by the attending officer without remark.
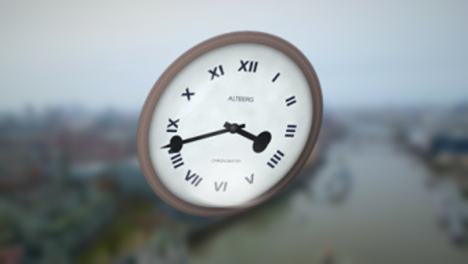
3:42
